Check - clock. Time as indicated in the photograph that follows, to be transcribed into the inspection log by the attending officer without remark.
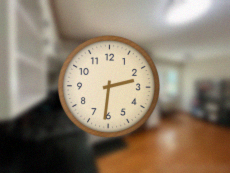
2:31
